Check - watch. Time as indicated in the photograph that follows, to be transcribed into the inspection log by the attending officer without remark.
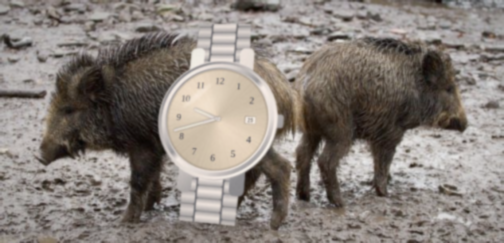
9:42
